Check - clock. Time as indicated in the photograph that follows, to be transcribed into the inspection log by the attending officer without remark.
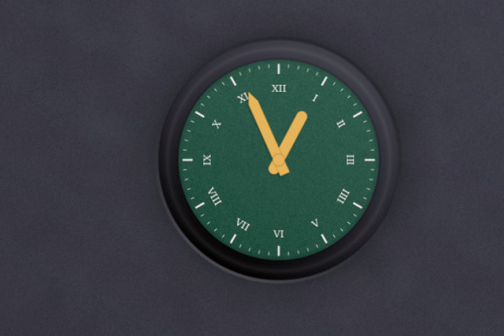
12:56
